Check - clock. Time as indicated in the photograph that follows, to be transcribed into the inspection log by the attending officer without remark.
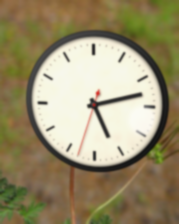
5:12:33
